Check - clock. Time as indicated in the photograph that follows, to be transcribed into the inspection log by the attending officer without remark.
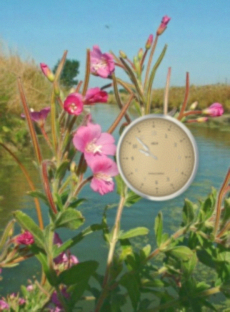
9:53
